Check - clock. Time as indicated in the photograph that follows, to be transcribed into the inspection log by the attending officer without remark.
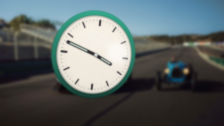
3:48
